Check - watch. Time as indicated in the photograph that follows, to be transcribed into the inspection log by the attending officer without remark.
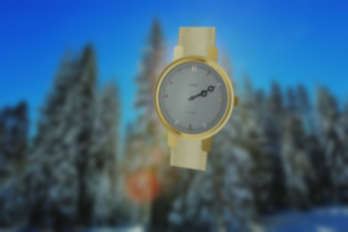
2:10
